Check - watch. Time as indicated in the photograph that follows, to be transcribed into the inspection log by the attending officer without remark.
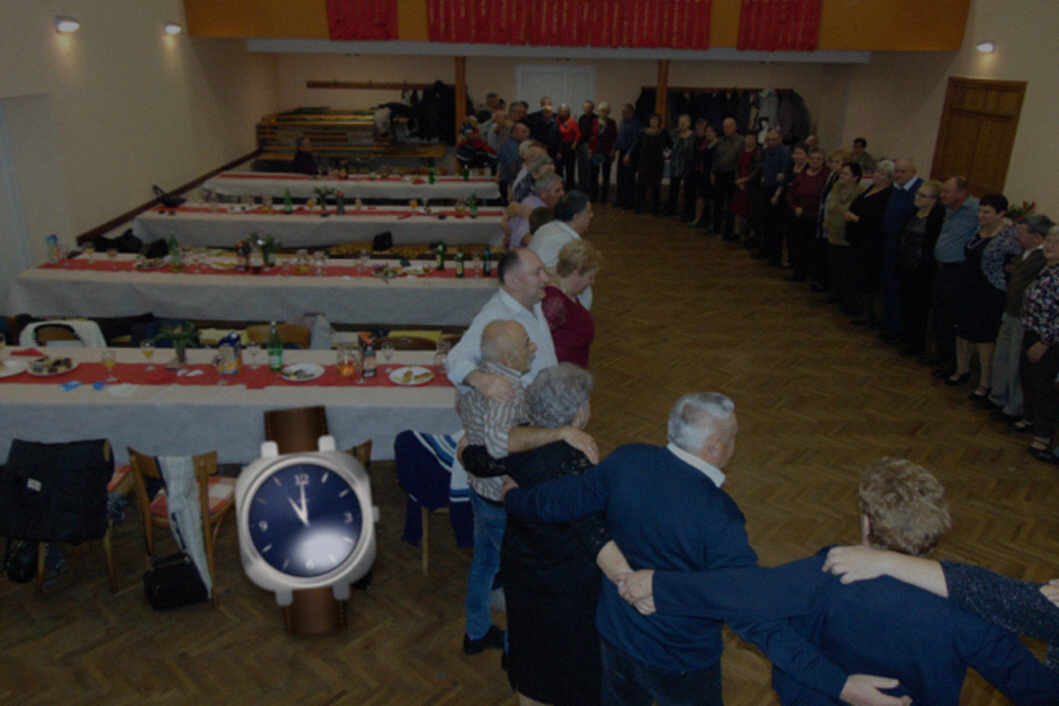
11:00
